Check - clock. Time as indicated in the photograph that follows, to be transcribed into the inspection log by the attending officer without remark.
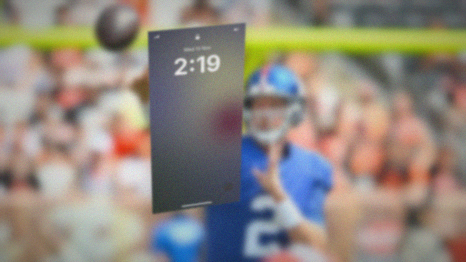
2:19
